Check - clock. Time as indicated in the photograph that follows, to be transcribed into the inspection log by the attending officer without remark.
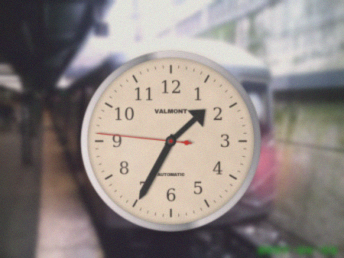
1:34:46
